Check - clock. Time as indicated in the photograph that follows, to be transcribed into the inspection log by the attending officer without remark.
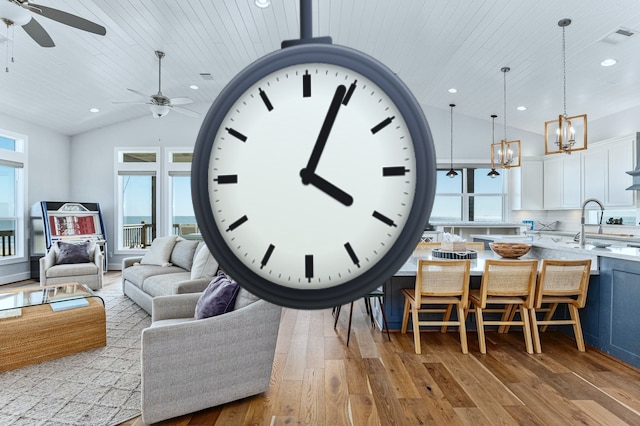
4:04
